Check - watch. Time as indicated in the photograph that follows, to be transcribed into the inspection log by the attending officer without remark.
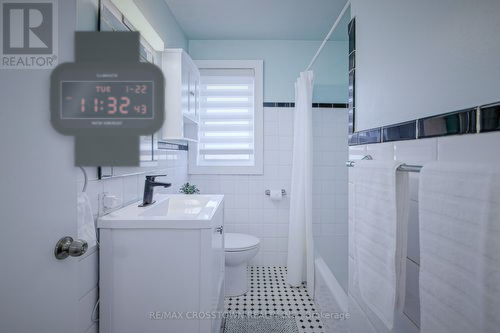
11:32
